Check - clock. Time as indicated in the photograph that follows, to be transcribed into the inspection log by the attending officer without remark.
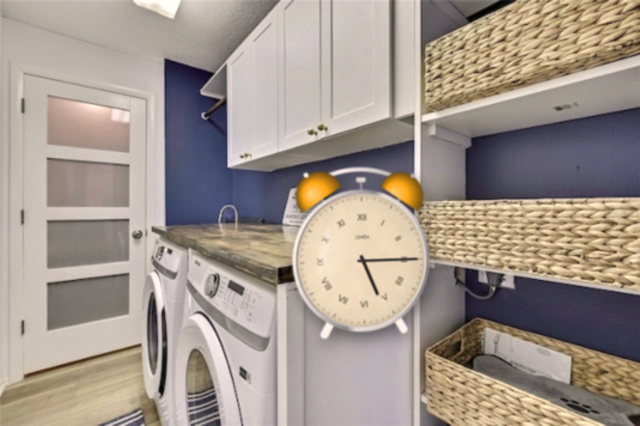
5:15
